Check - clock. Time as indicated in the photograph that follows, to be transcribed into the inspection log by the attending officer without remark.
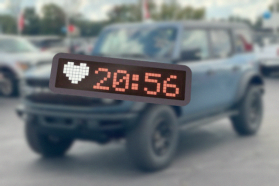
20:56
